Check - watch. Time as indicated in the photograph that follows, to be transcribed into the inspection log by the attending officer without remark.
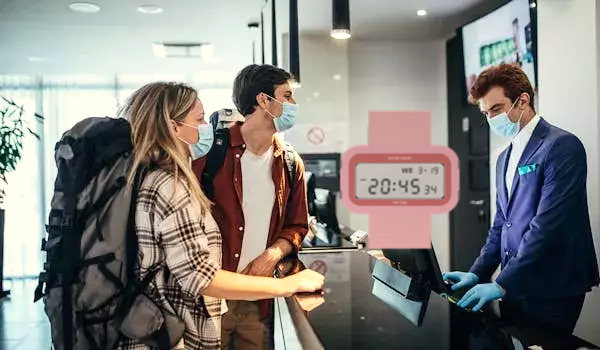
20:45
